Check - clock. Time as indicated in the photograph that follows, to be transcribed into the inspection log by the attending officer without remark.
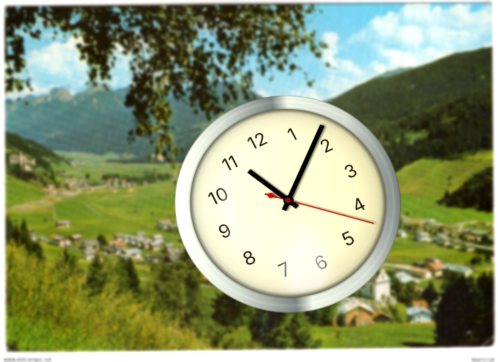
11:08:22
